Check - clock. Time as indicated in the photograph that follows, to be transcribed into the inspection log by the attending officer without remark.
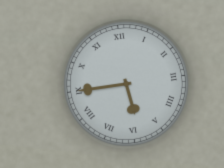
5:45
